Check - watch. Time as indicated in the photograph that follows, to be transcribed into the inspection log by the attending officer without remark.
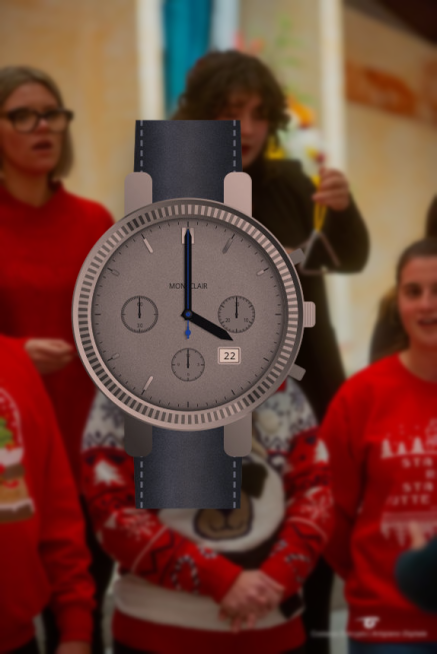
4:00
